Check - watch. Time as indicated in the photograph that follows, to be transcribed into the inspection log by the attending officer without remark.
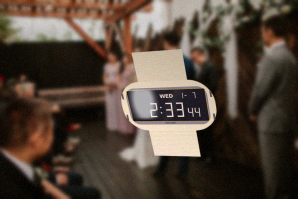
2:33:44
